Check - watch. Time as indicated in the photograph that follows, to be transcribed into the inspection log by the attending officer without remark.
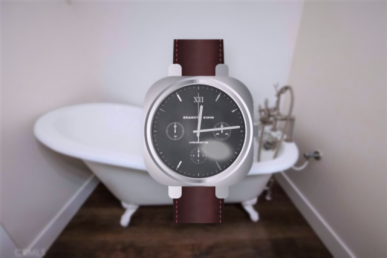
12:14
